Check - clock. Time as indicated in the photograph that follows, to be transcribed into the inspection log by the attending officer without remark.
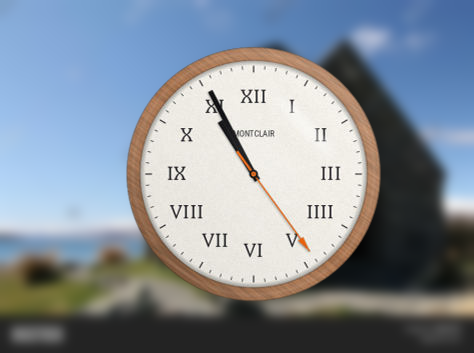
10:55:24
